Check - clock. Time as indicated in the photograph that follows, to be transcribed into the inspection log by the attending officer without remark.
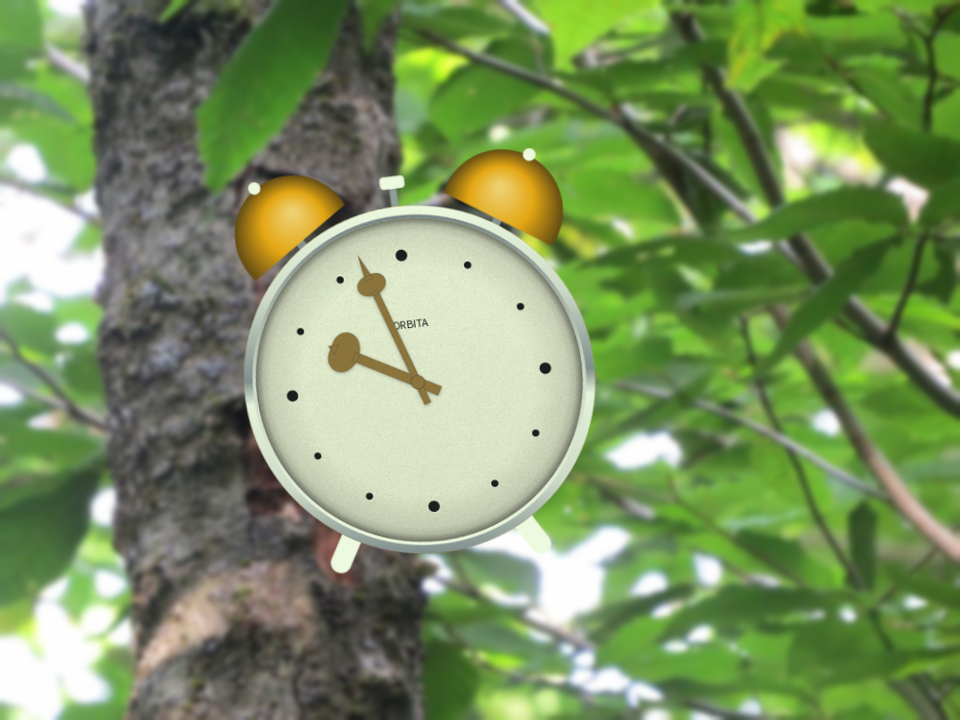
9:57
